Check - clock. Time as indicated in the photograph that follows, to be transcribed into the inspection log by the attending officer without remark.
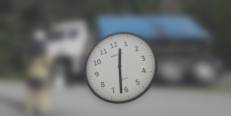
12:32
